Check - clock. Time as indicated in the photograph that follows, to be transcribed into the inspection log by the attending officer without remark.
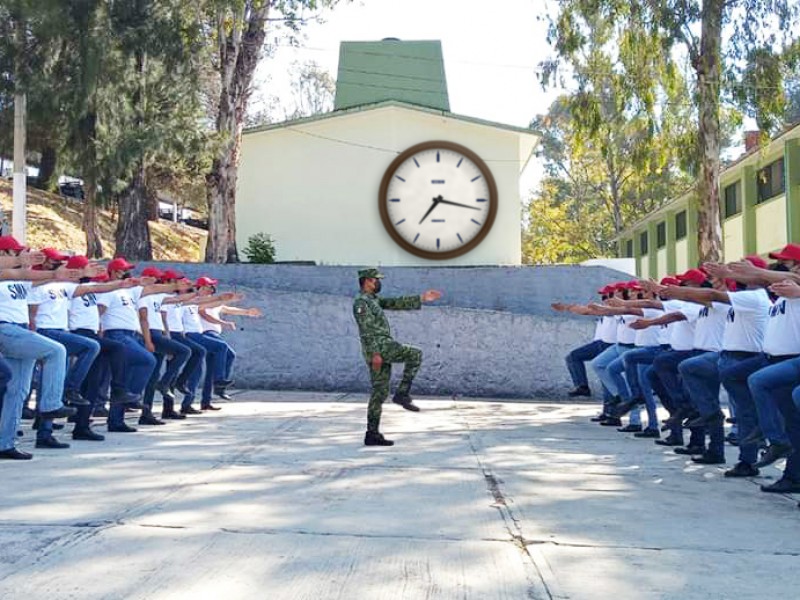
7:17
